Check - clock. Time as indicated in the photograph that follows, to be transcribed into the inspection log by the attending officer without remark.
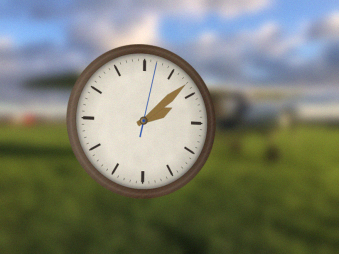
2:08:02
